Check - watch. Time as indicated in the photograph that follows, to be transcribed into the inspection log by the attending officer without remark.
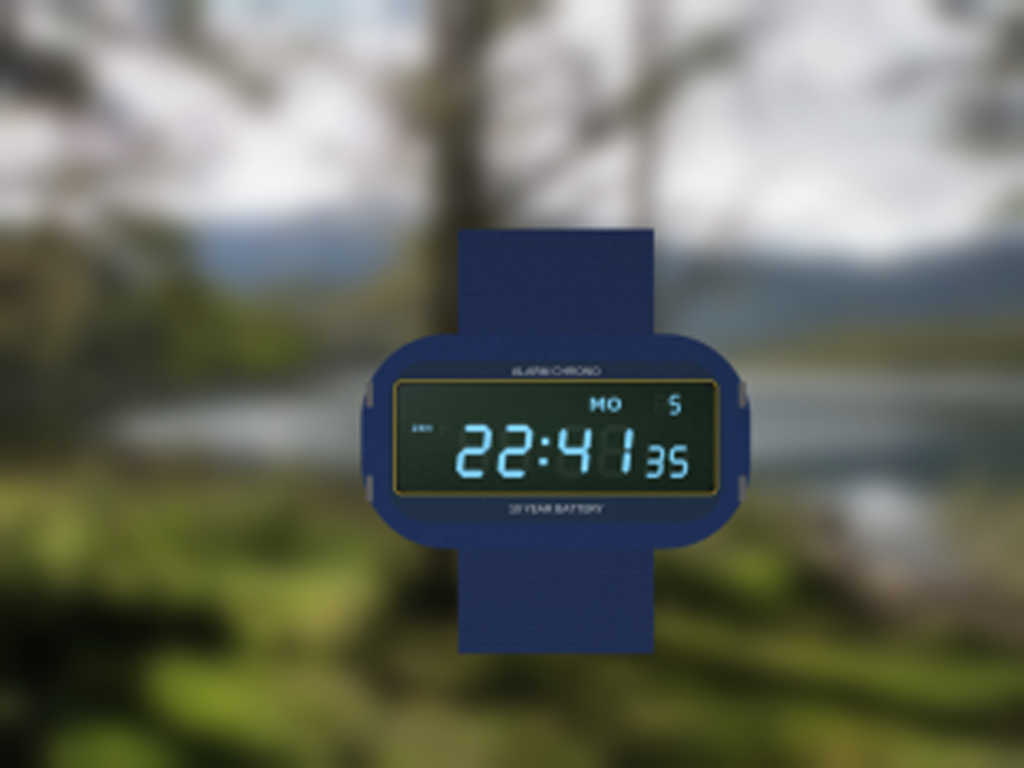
22:41:35
